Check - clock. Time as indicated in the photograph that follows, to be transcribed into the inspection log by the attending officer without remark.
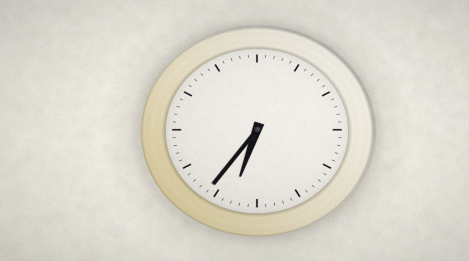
6:36
